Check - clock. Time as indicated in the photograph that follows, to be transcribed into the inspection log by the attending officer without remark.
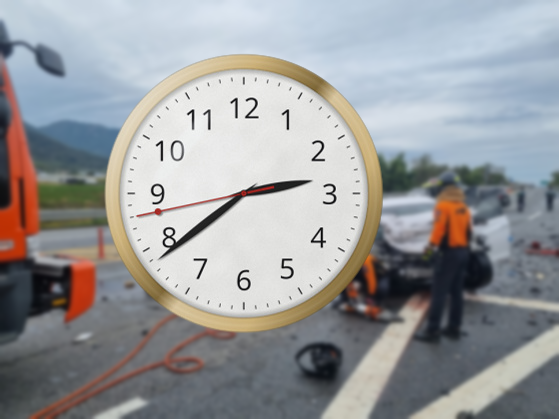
2:38:43
